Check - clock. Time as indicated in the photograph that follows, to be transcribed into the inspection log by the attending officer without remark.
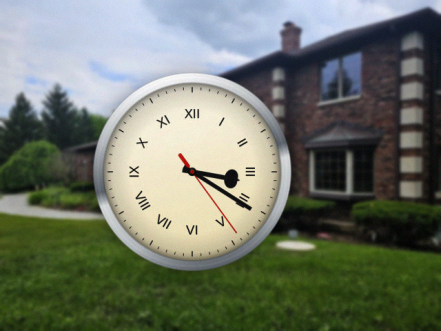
3:20:24
